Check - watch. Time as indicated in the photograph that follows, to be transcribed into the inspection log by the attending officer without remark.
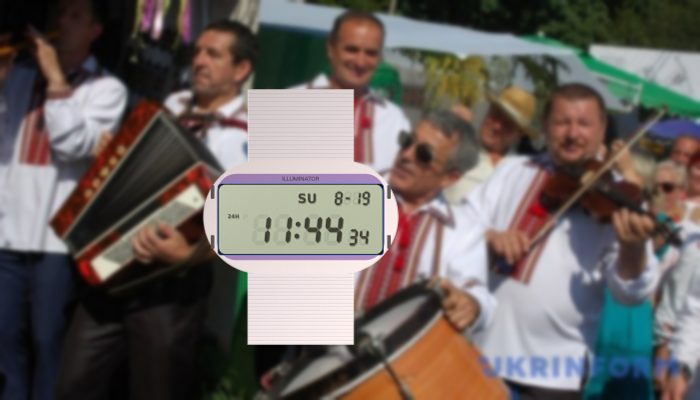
11:44:34
